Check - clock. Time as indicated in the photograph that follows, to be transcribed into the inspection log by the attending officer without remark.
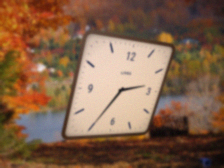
2:35
